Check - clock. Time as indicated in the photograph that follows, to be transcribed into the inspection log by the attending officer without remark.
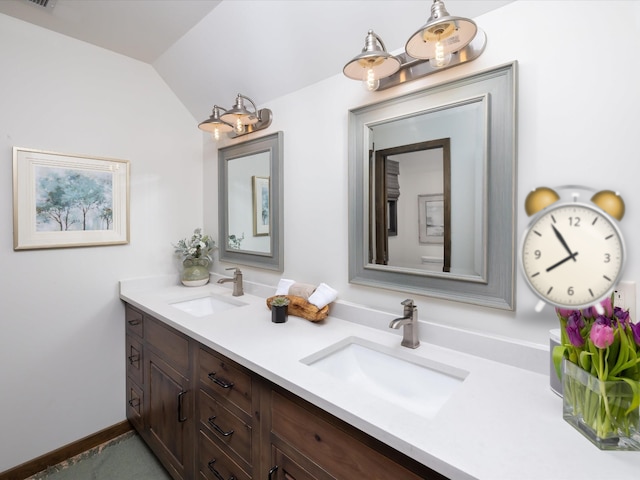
7:54
